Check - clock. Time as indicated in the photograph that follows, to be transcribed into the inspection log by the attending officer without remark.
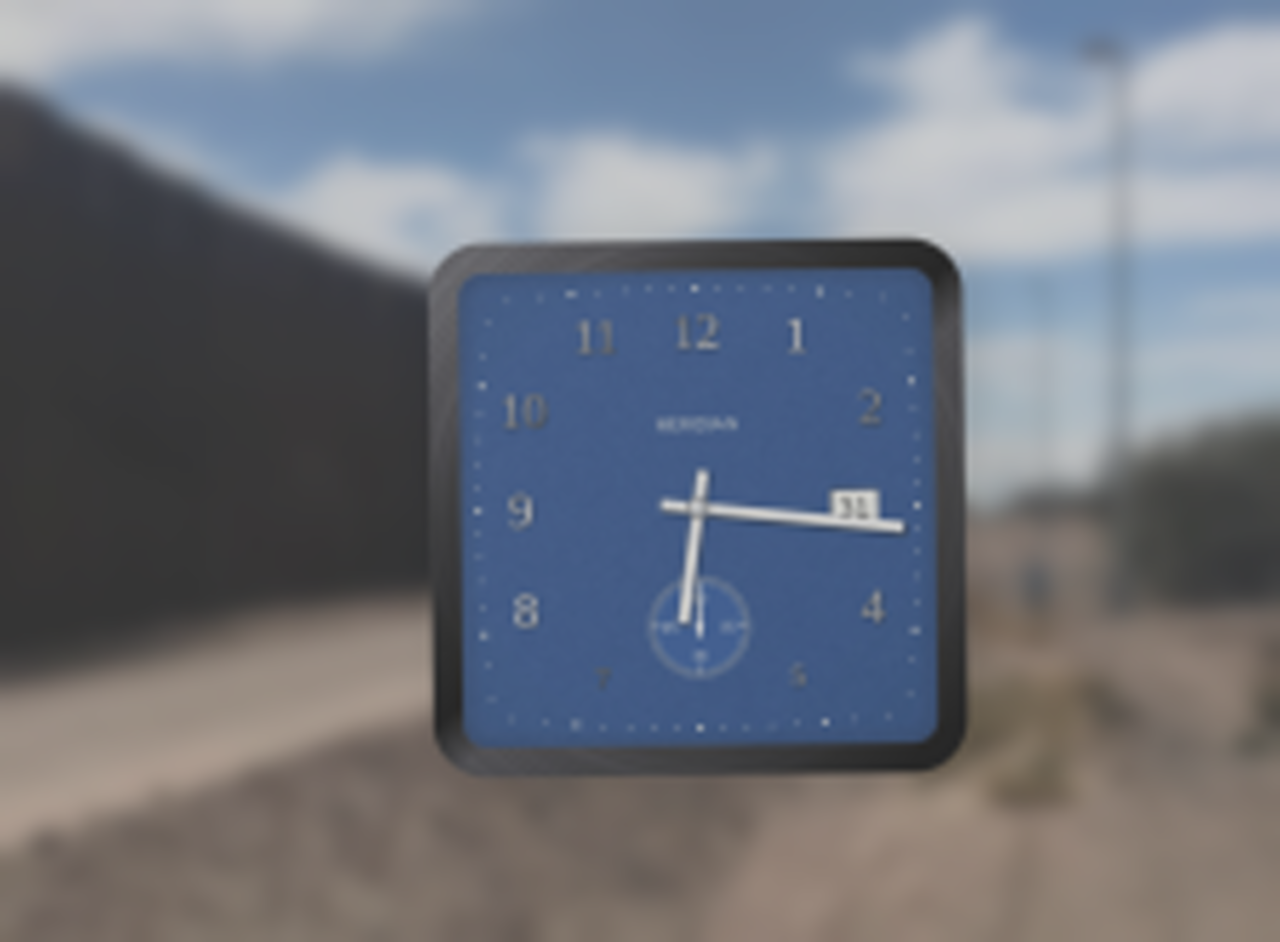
6:16
